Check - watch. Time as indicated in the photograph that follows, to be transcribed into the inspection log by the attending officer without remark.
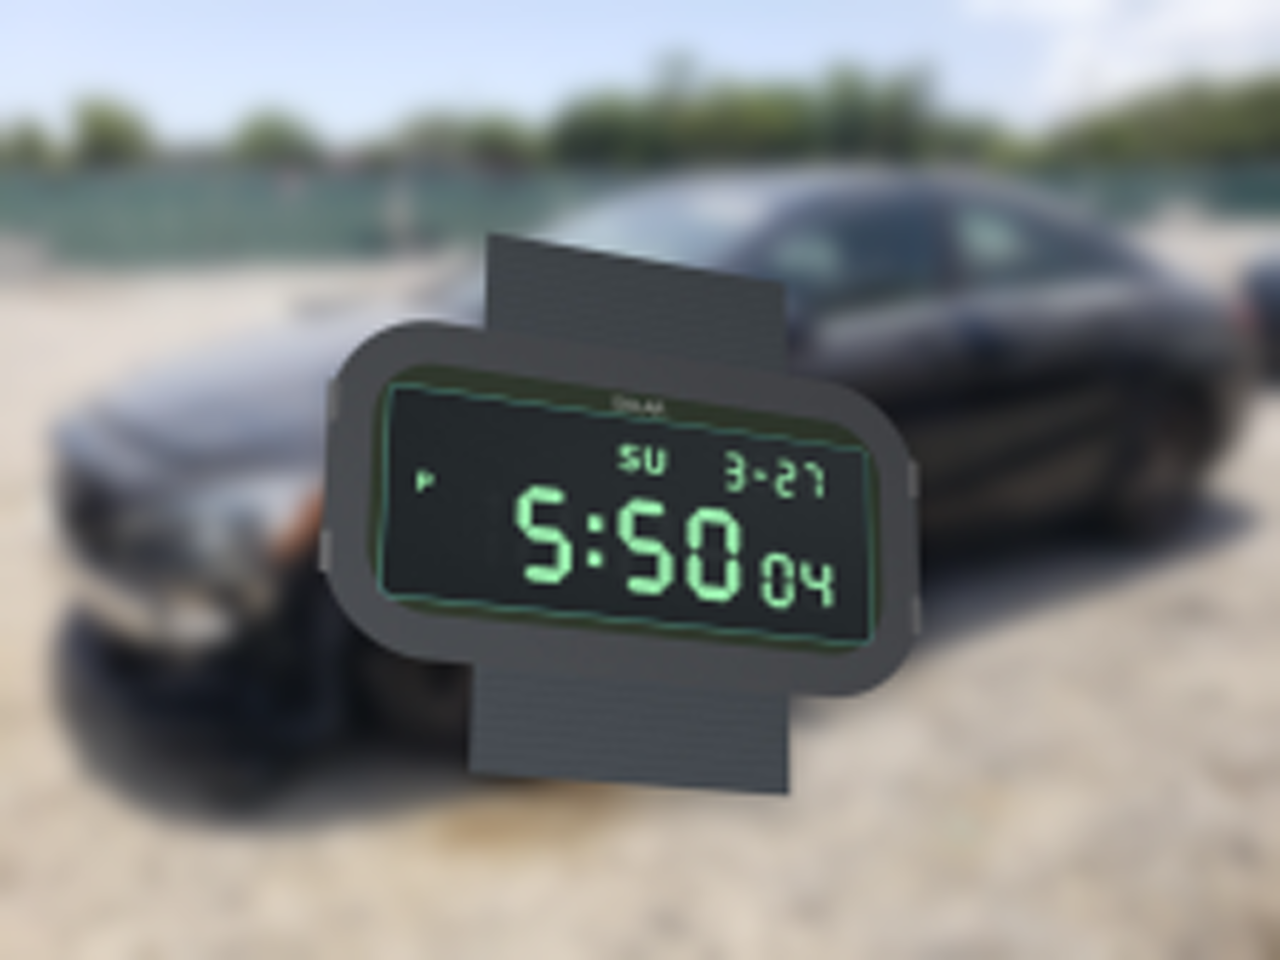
5:50:04
